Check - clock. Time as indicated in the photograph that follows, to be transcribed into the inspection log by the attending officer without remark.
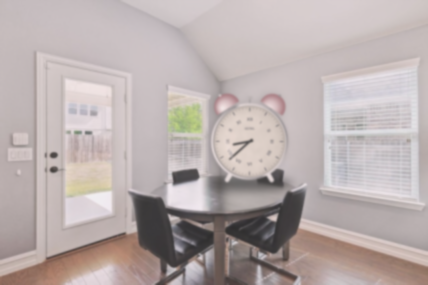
8:38
